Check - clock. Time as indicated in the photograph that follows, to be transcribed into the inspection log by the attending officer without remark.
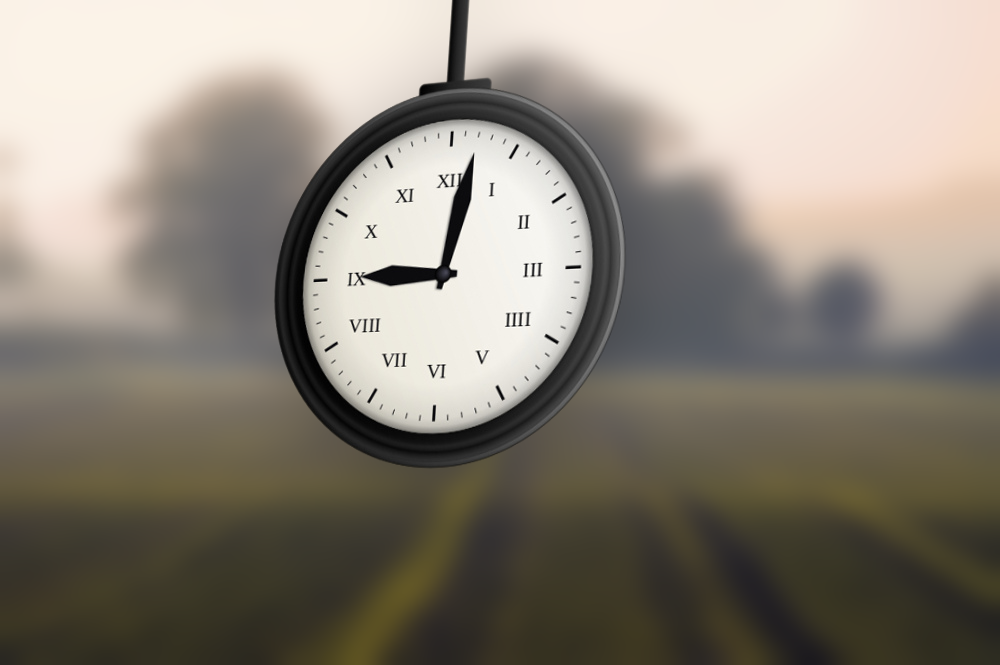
9:02
